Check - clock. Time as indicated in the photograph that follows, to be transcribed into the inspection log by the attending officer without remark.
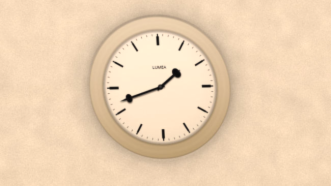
1:42
